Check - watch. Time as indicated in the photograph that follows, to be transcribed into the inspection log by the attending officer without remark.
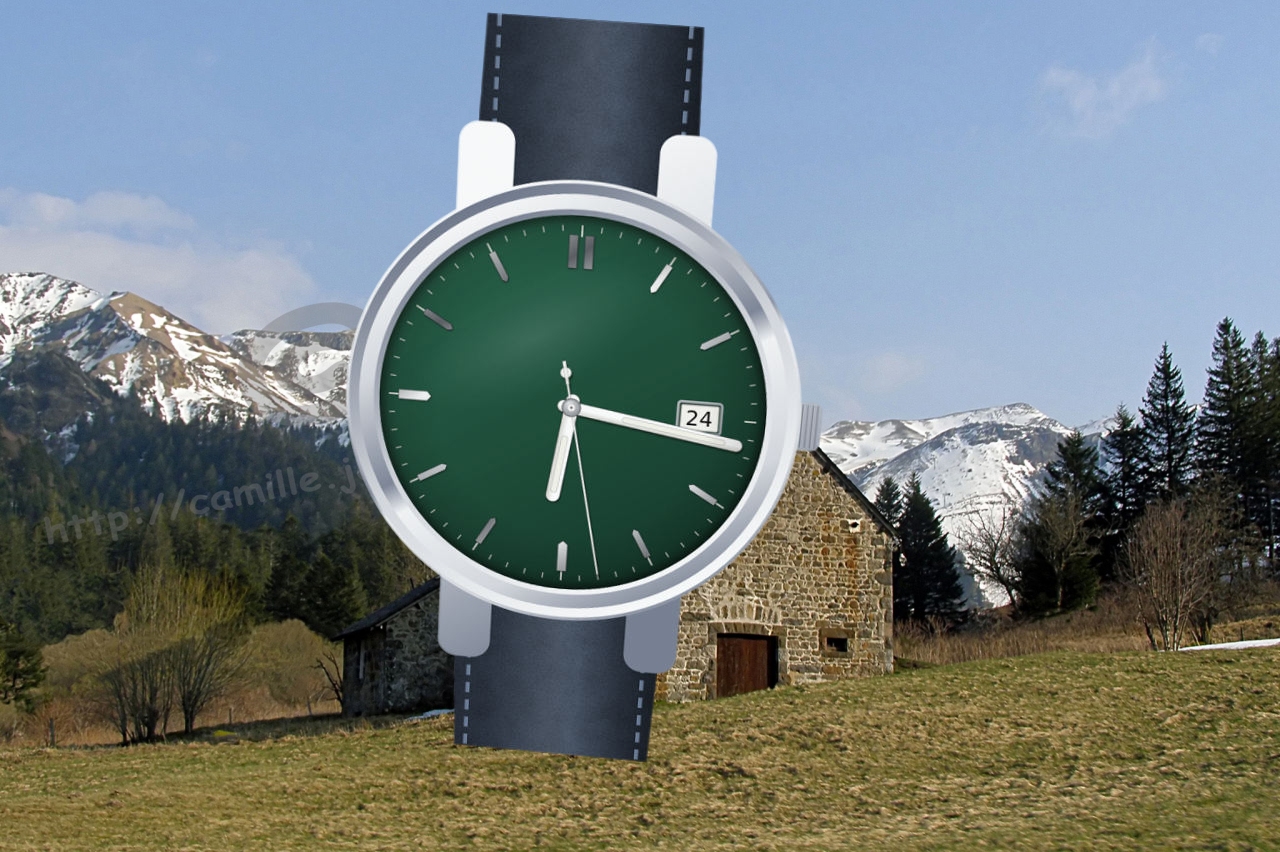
6:16:28
